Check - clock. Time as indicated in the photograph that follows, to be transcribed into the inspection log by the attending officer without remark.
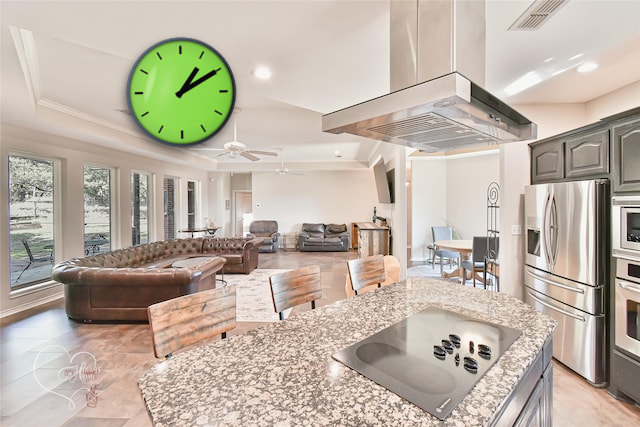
1:10
